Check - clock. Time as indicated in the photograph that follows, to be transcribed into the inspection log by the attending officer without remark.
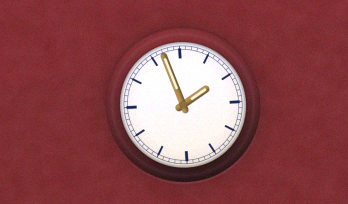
1:57
